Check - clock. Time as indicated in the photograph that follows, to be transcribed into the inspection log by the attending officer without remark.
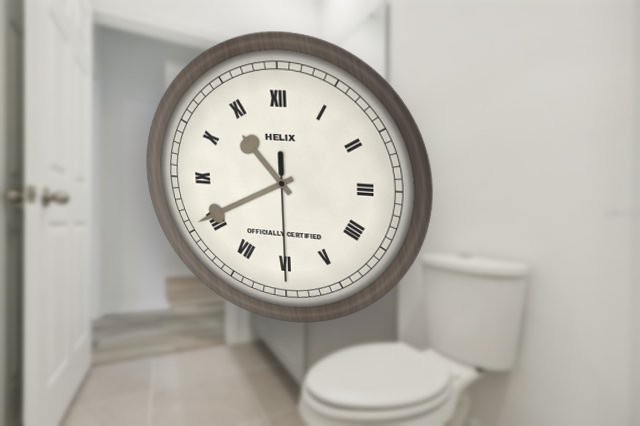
10:40:30
